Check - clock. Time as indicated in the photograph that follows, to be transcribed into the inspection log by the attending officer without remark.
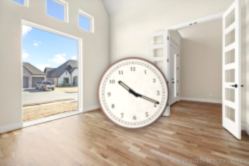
10:19
